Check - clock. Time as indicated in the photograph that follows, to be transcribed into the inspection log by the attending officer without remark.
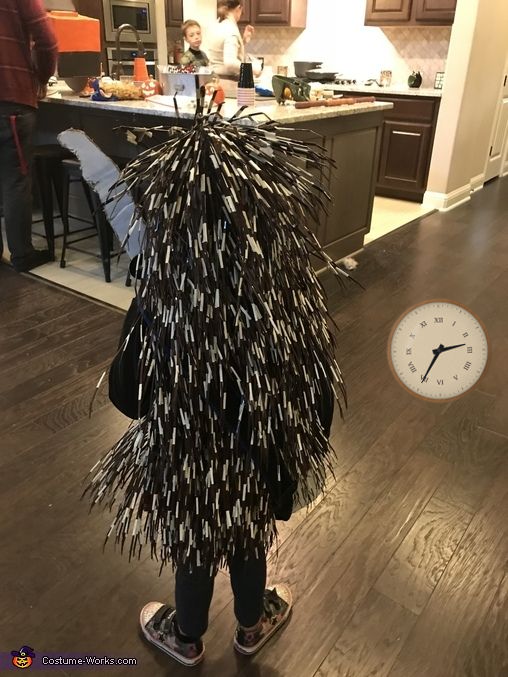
2:35
